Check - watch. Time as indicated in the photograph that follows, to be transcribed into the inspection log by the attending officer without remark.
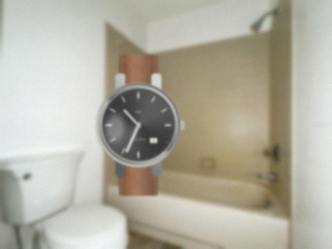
10:34
